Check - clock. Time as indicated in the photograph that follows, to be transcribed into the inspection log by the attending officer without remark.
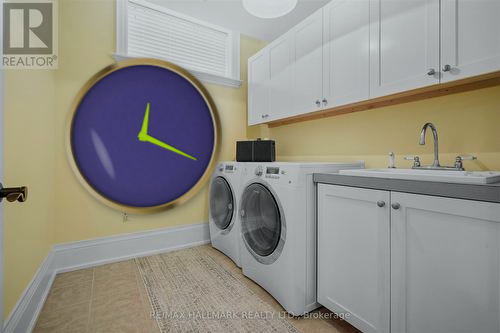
12:19
